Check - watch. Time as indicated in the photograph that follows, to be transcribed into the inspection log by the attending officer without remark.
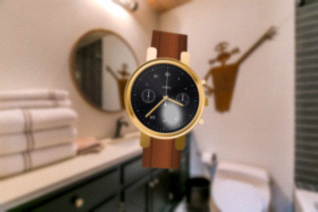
3:37
